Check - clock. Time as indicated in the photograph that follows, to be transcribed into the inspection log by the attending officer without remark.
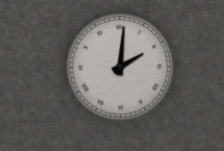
2:01
